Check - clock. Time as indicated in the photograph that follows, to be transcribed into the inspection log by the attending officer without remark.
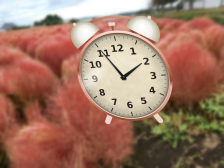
1:55
